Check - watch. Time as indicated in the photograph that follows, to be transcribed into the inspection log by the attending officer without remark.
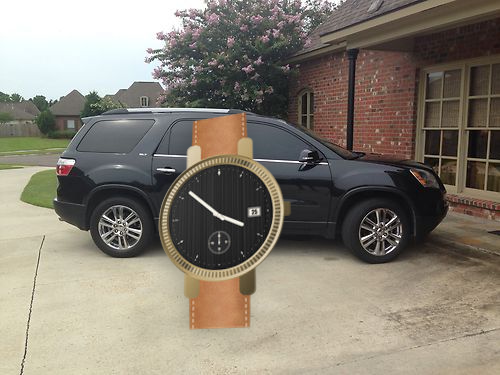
3:52
